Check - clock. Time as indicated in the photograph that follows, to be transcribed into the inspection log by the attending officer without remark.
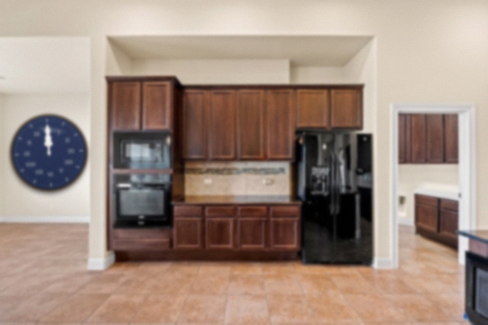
12:00
